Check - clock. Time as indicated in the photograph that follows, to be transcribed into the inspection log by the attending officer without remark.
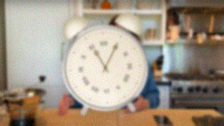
11:05
